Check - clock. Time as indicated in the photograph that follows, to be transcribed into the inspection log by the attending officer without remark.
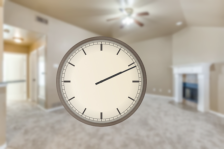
2:11
